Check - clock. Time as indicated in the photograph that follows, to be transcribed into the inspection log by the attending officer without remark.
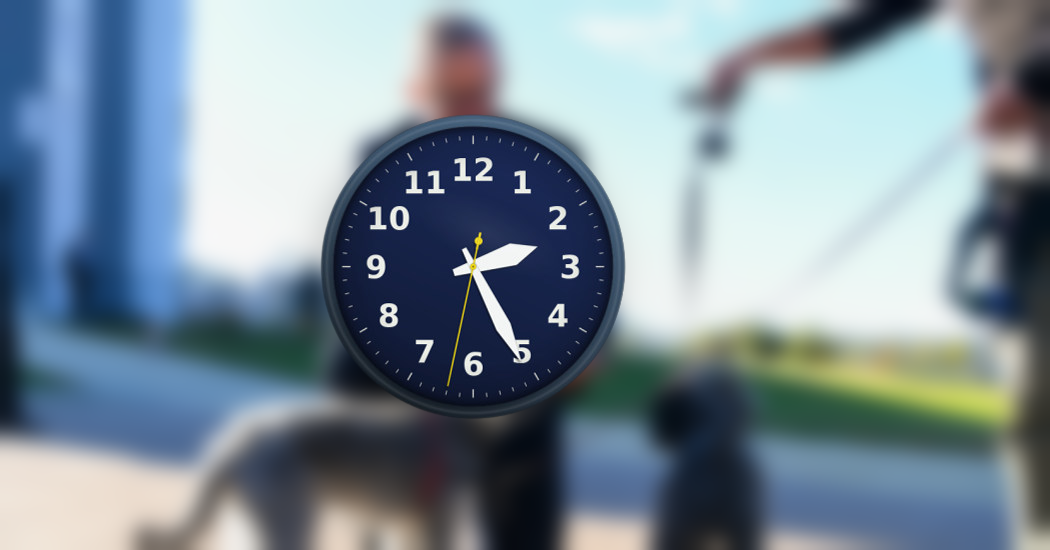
2:25:32
